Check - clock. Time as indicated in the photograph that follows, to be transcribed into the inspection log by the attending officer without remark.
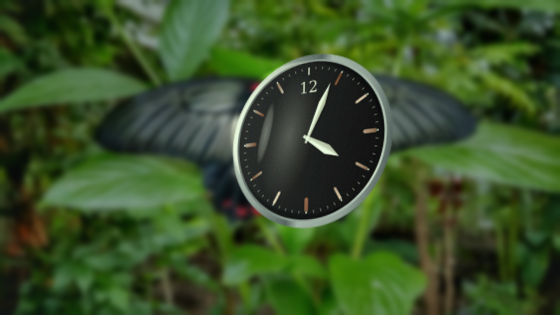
4:04
